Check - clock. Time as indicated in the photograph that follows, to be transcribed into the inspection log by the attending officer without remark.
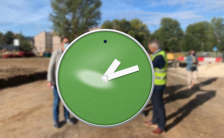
1:12
